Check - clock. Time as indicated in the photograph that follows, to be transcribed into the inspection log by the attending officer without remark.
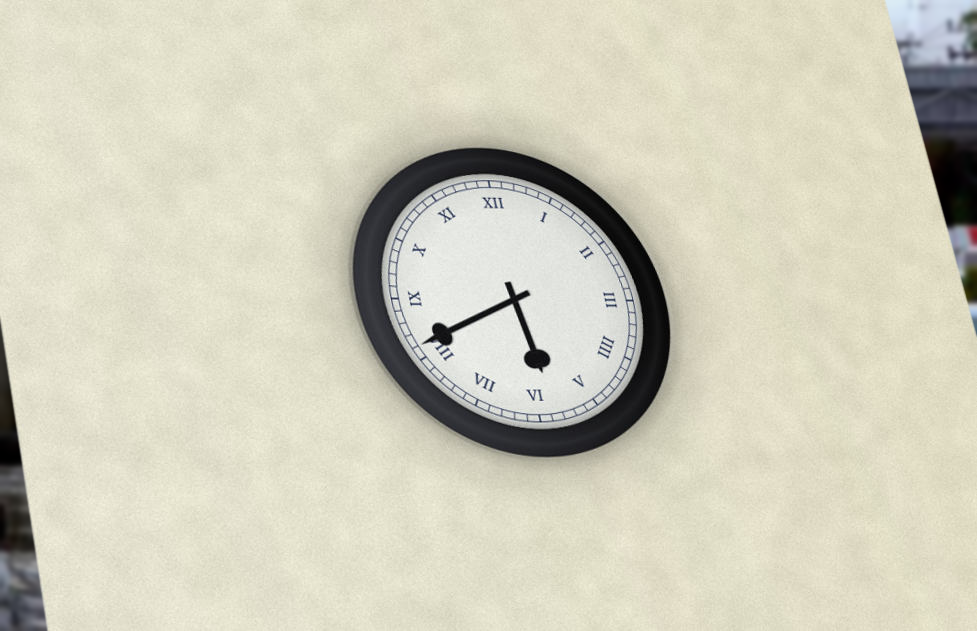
5:41
